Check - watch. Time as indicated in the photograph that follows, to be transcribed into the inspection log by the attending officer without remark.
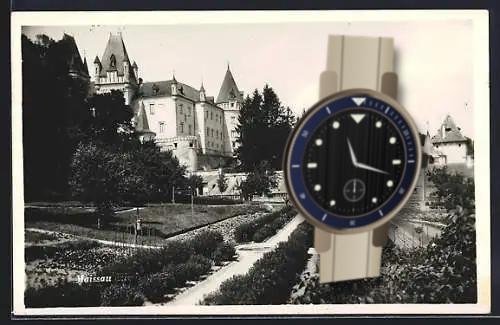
11:18
